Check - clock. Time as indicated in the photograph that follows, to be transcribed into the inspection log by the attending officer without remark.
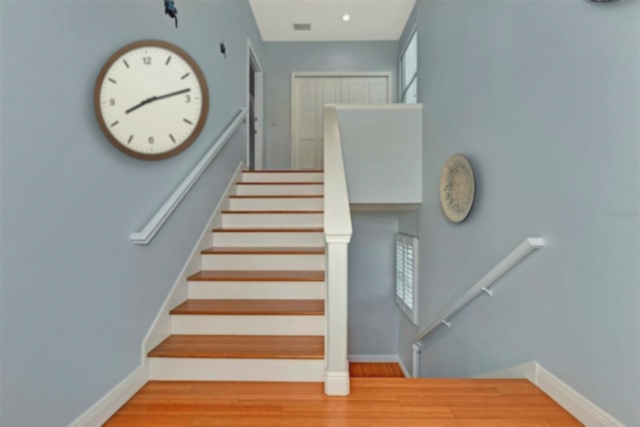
8:13
